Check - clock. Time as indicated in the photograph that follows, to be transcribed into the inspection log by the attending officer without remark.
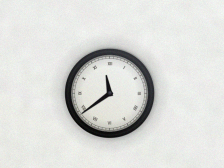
11:39
